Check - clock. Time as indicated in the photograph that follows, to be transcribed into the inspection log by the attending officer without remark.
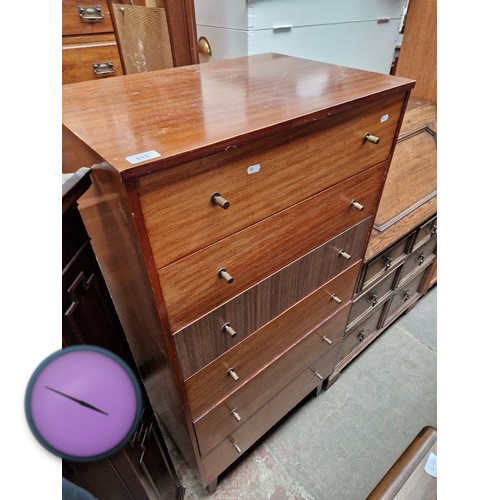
3:49
